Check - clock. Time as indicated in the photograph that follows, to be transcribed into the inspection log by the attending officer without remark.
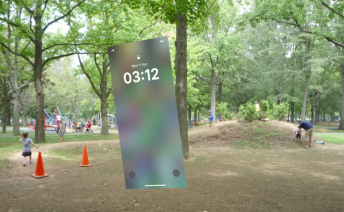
3:12
